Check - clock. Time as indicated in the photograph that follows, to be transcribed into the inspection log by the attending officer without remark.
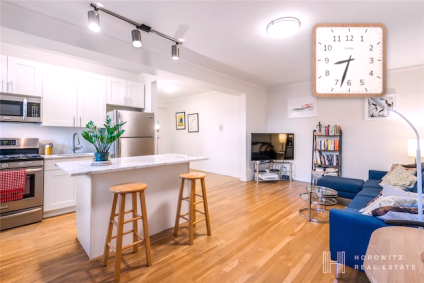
8:33
